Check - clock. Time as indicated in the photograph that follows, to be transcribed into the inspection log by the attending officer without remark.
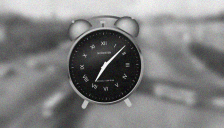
7:08
